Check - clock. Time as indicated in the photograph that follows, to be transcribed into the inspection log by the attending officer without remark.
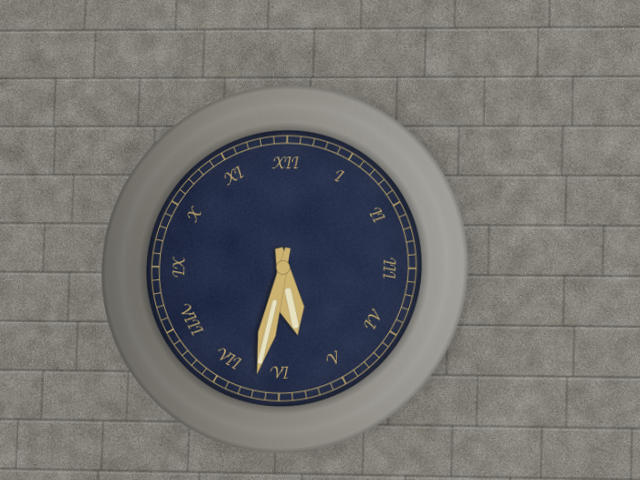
5:32
